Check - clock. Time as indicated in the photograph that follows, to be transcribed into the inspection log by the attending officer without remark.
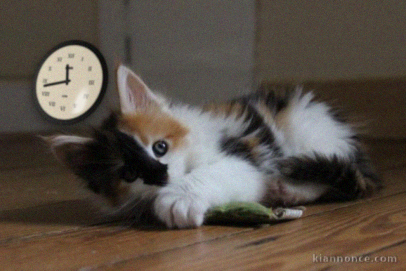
11:43
